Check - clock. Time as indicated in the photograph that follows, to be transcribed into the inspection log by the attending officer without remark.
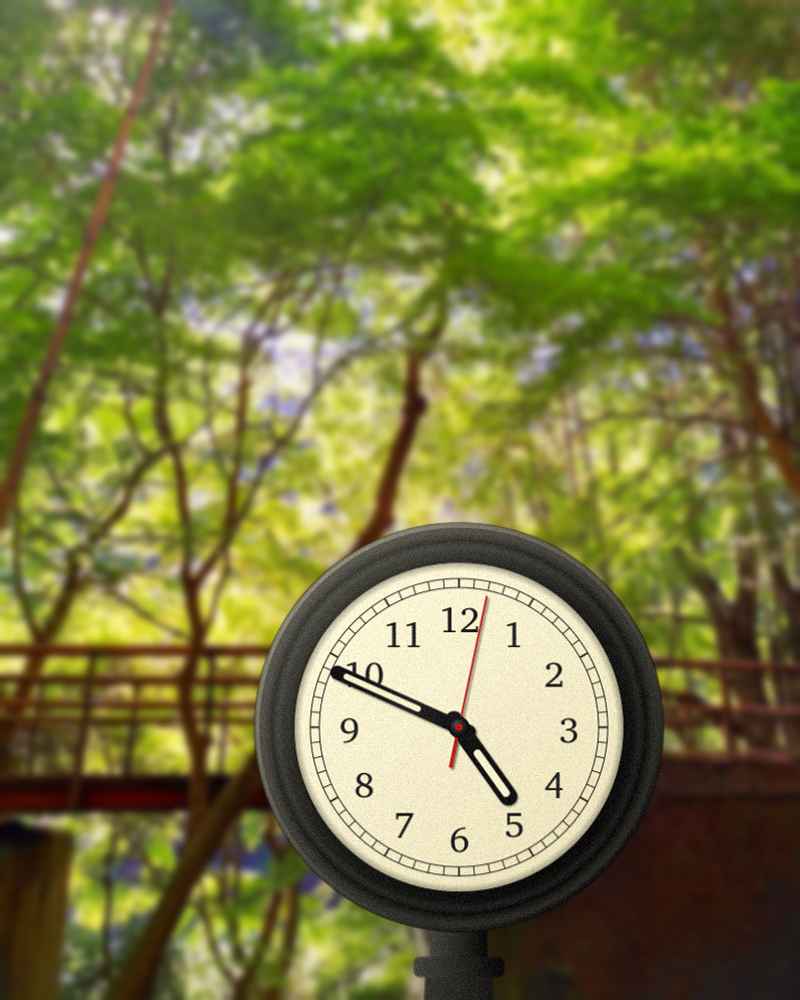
4:49:02
